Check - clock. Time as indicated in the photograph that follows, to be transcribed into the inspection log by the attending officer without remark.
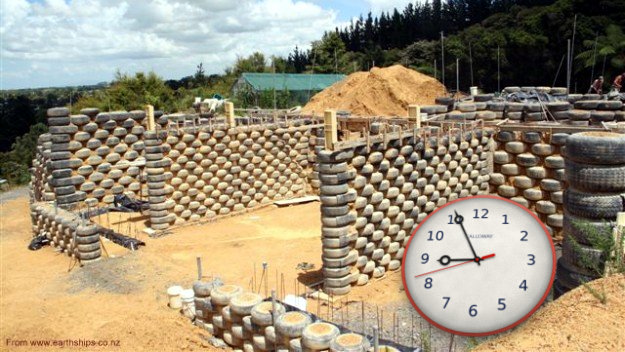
8:55:42
